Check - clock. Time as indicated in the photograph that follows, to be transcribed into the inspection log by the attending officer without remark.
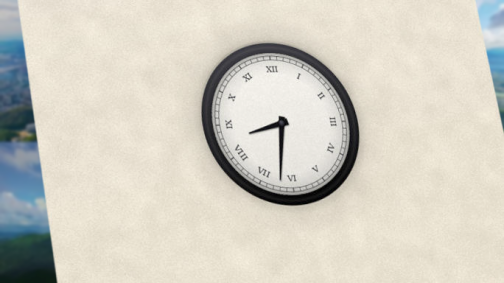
8:32
